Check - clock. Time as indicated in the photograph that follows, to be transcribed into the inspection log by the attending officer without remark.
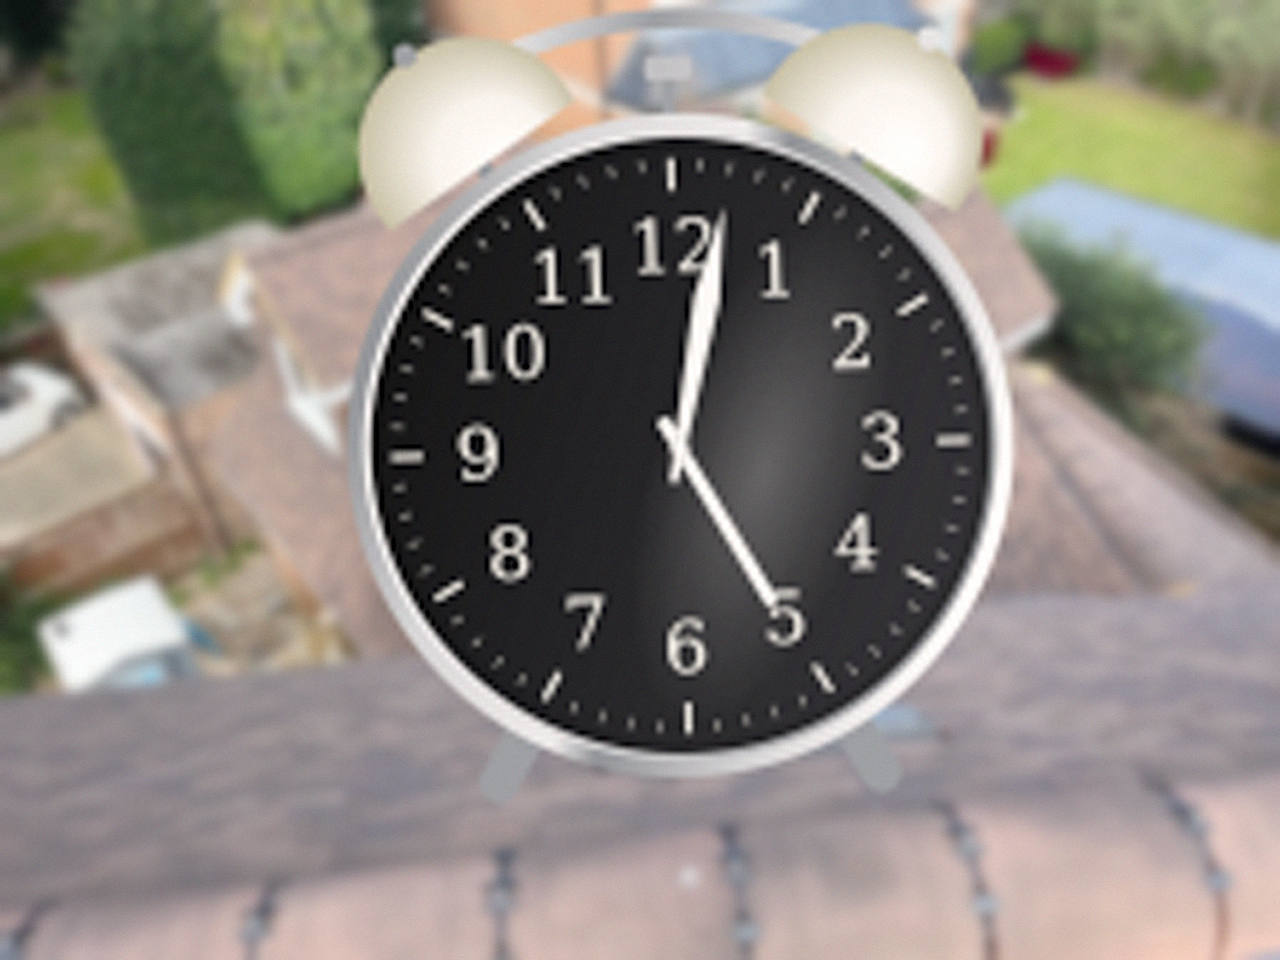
5:02
